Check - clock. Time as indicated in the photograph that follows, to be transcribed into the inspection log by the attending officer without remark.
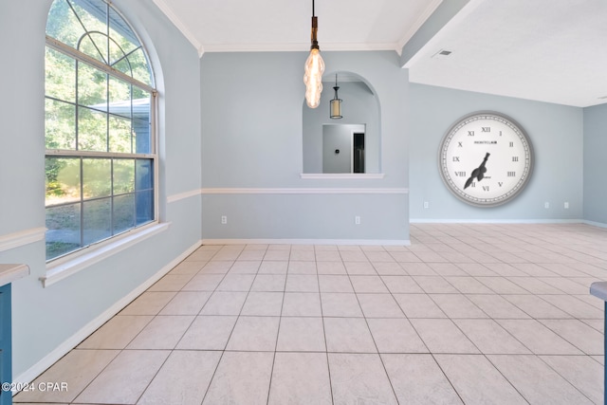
6:36
